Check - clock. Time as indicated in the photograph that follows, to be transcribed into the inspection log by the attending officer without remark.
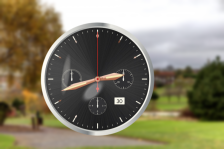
2:42
